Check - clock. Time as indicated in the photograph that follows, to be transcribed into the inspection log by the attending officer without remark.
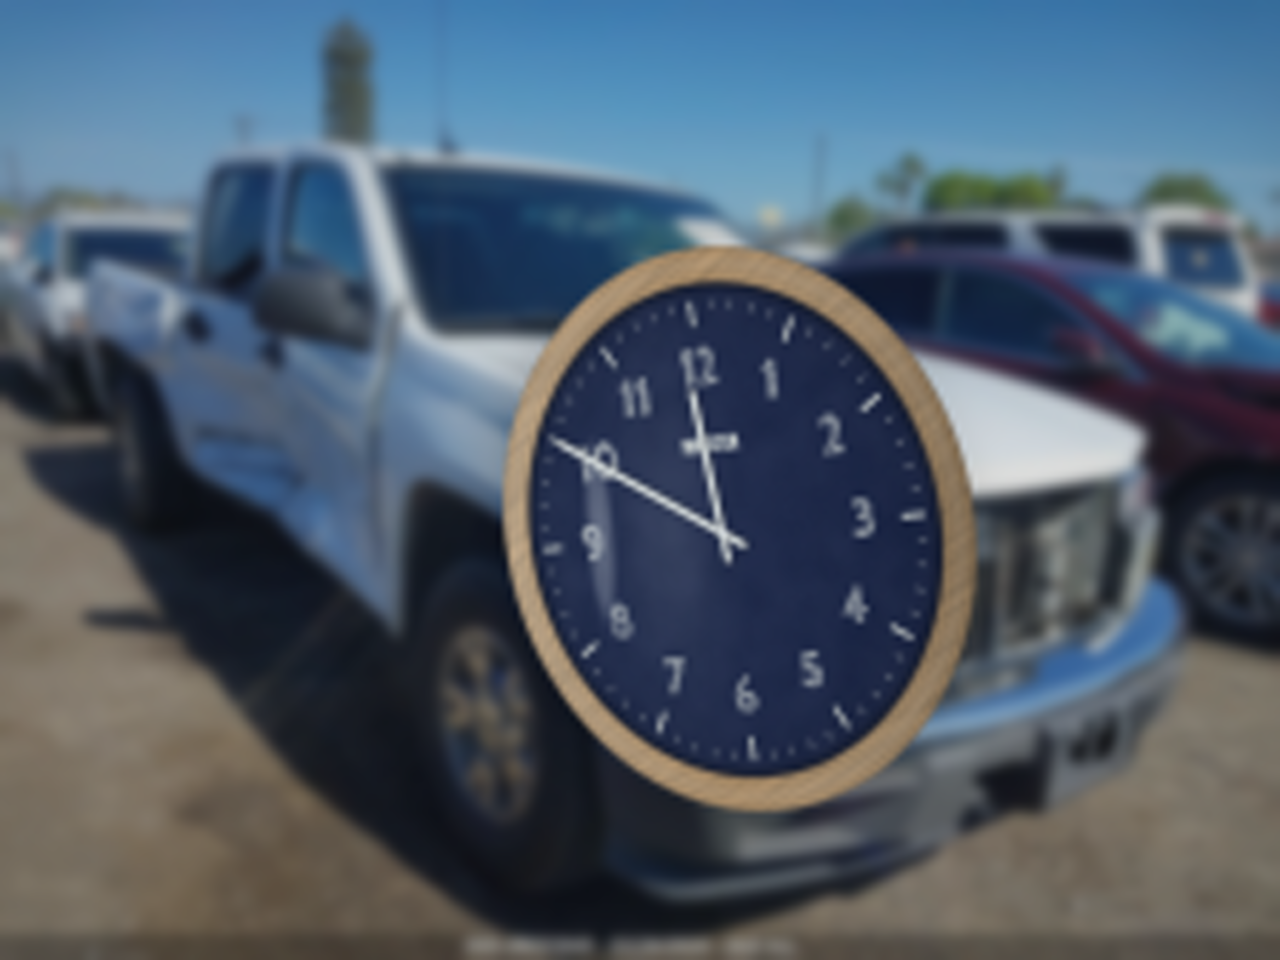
11:50
